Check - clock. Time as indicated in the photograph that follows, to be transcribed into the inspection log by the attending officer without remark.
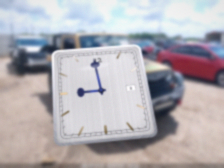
8:59
